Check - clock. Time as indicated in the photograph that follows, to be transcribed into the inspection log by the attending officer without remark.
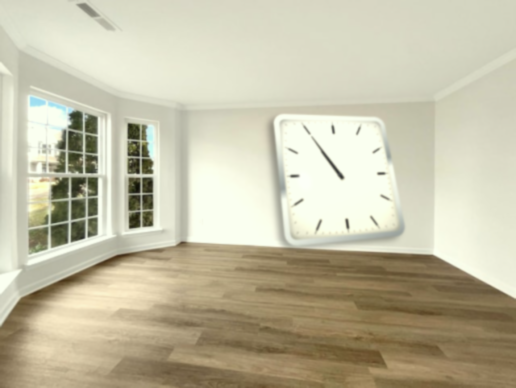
10:55
